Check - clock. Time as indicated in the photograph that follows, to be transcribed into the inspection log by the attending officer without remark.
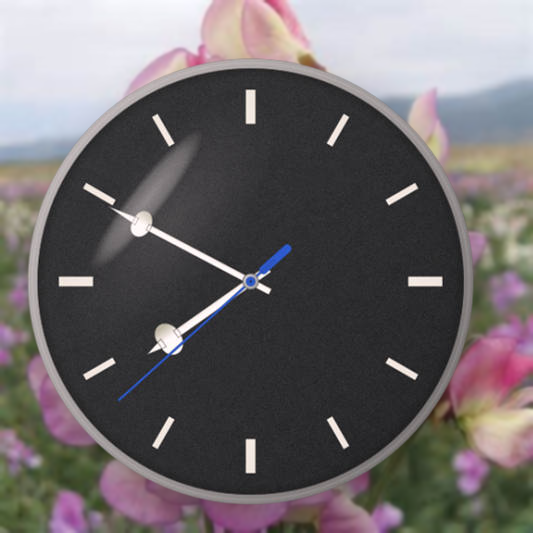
7:49:38
